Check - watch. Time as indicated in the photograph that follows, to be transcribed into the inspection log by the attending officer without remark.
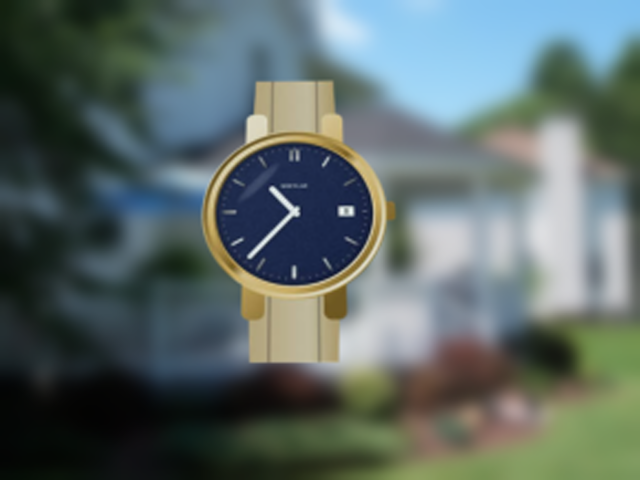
10:37
